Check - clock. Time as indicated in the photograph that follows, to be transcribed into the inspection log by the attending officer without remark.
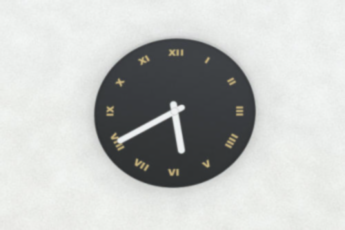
5:40
